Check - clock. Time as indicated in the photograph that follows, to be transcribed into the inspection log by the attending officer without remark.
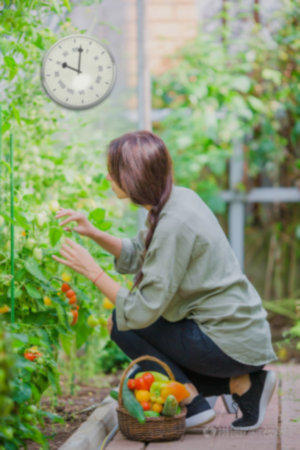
10:02
